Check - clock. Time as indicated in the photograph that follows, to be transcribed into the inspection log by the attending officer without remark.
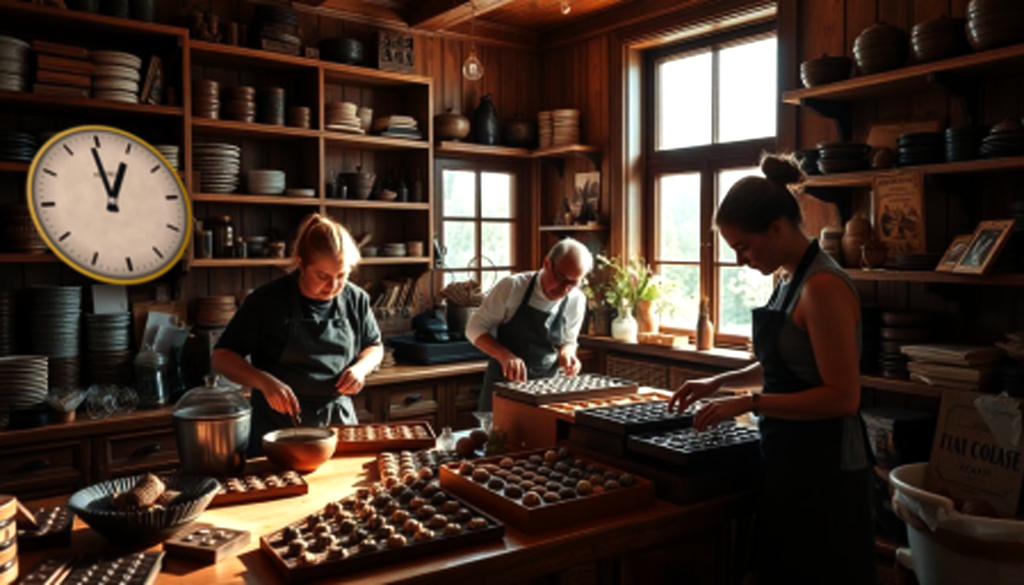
12:59
